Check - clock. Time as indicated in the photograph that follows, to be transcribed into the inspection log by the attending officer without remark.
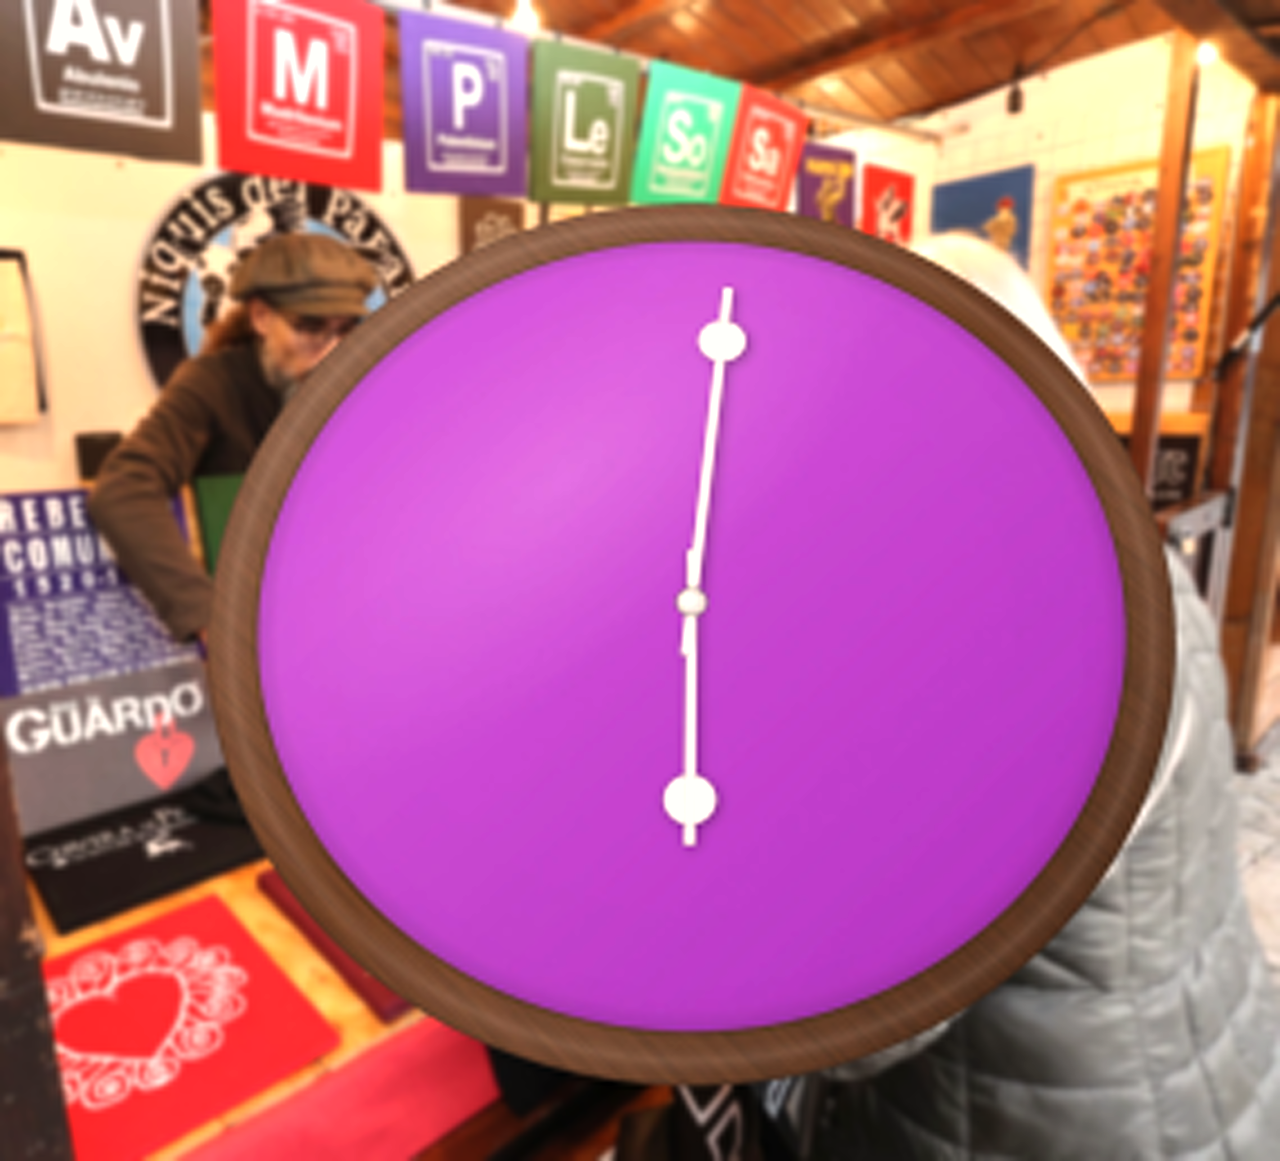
6:01
